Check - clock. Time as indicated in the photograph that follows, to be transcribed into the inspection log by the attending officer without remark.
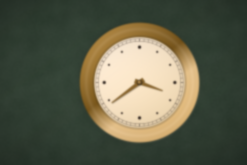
3:39
